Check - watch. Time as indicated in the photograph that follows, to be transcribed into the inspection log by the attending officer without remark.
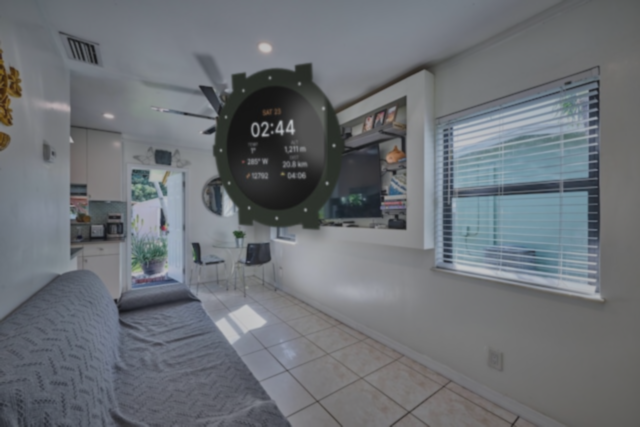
2:44
